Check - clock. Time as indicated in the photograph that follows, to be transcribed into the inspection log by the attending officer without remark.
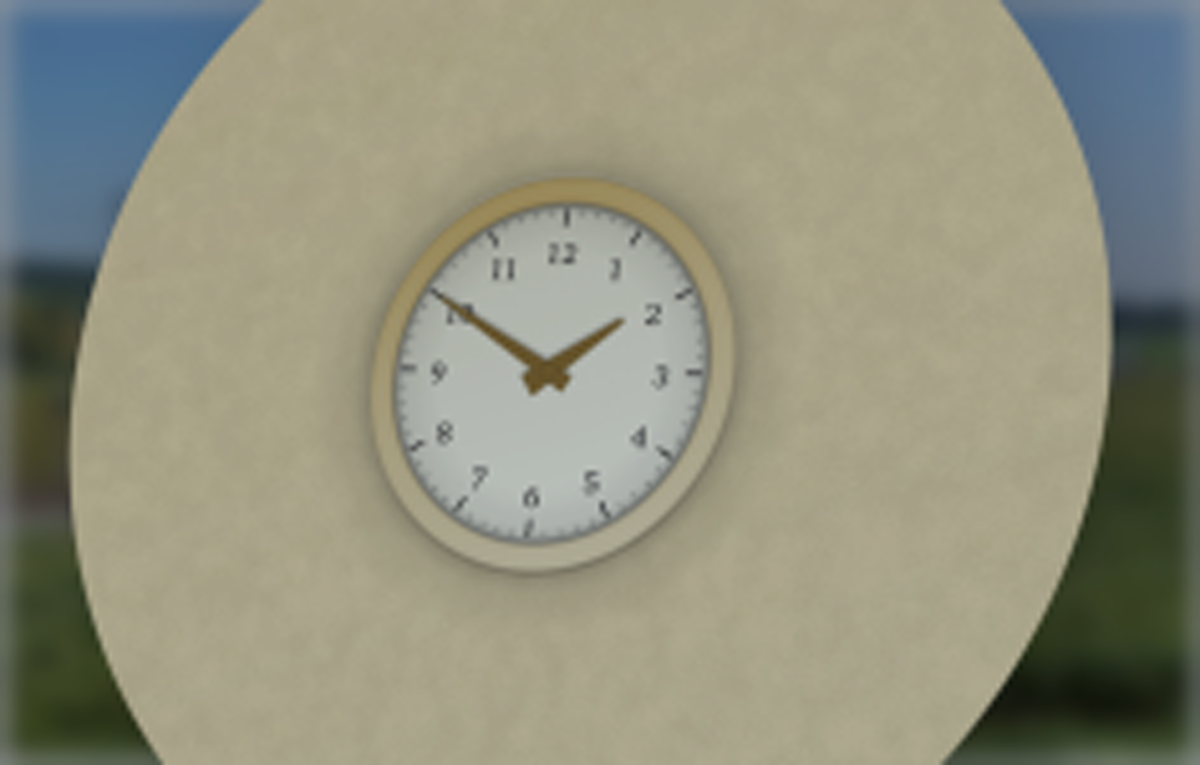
1:50
